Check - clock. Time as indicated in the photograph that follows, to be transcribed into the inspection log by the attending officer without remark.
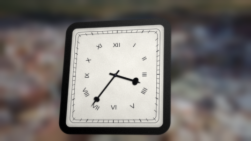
3:36
